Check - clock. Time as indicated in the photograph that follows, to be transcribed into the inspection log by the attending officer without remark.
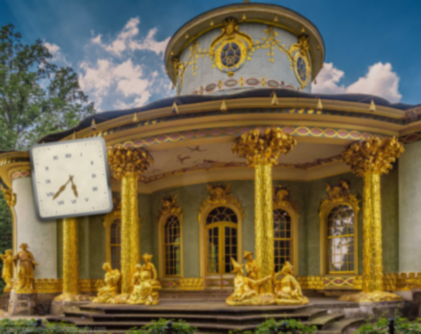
5:38
